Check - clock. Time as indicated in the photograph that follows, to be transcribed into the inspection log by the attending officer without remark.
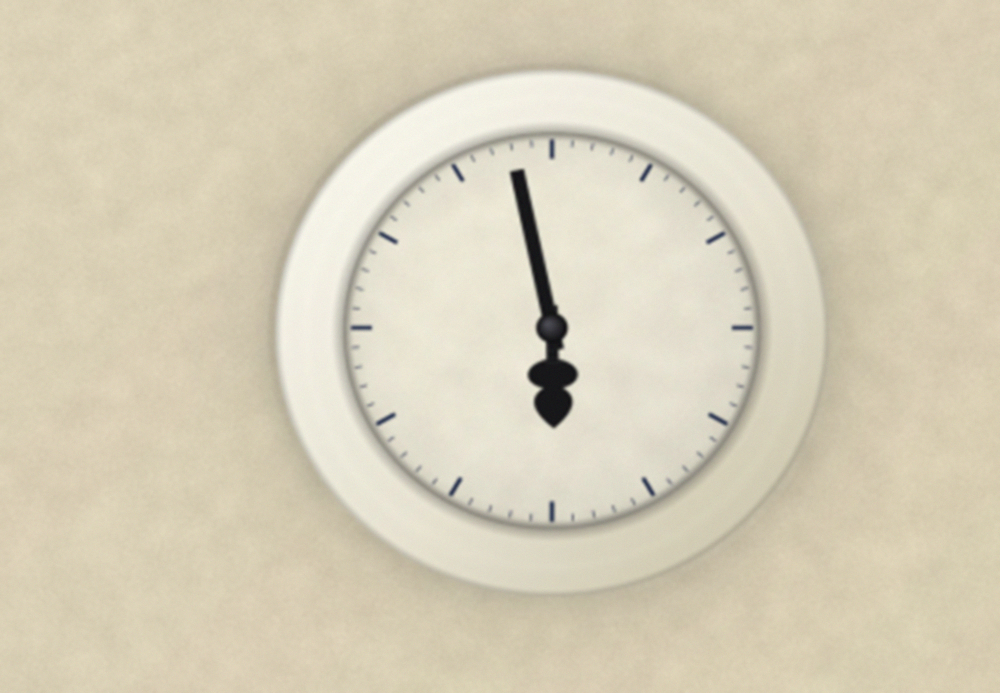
5:58
